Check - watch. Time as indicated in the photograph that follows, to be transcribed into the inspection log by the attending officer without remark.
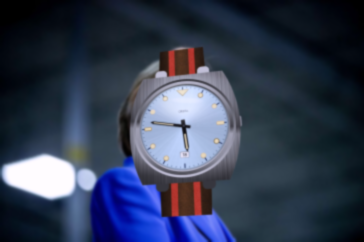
5:47
